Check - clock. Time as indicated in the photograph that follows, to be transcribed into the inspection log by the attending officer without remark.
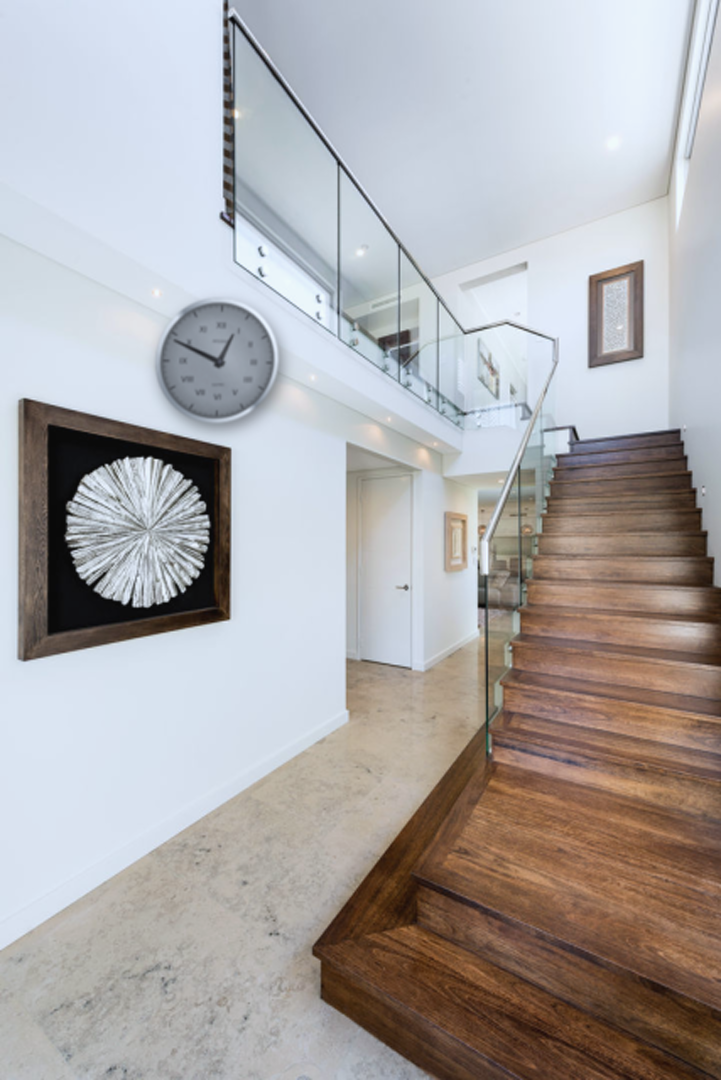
12:49
